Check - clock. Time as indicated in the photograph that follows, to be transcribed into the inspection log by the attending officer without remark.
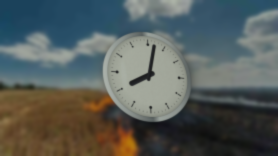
8:02
